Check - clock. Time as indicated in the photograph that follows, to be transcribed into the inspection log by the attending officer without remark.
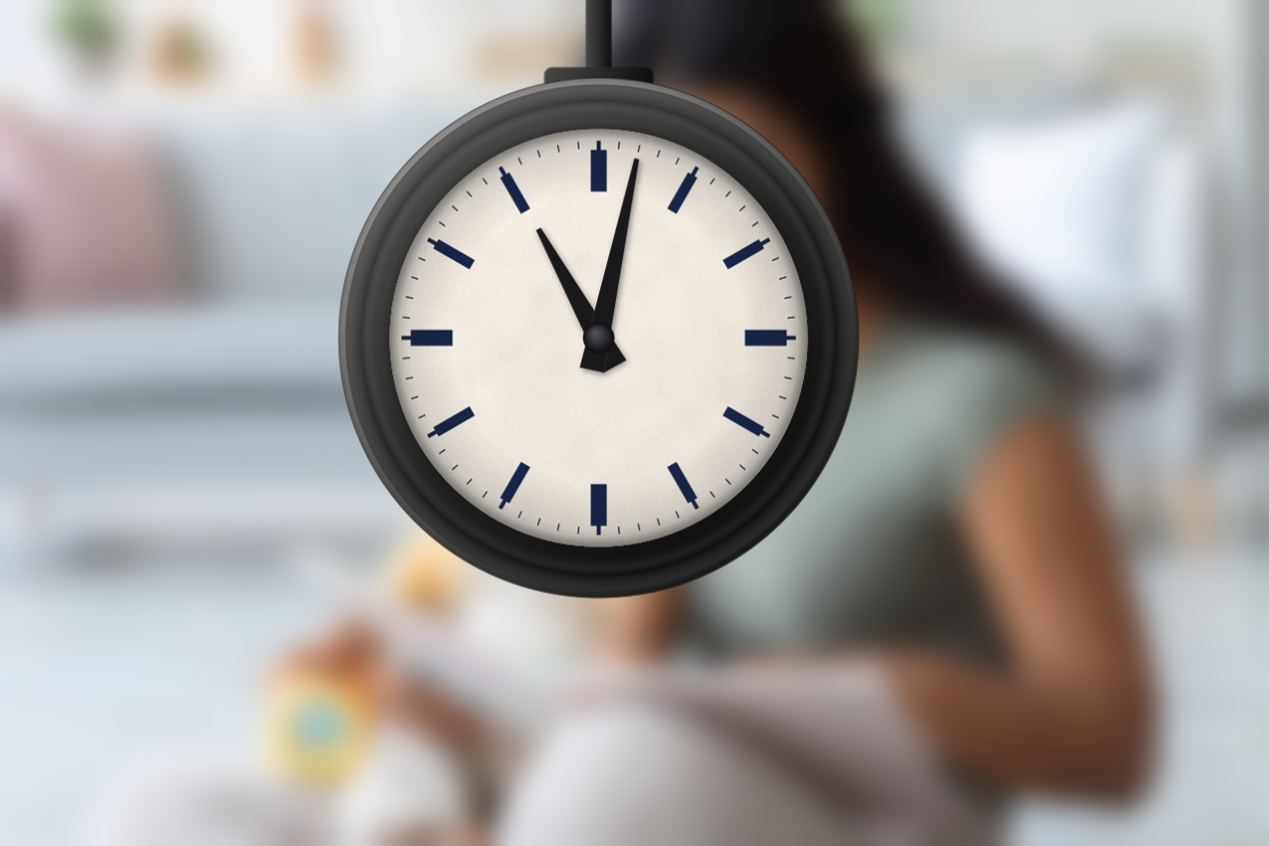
11:02
